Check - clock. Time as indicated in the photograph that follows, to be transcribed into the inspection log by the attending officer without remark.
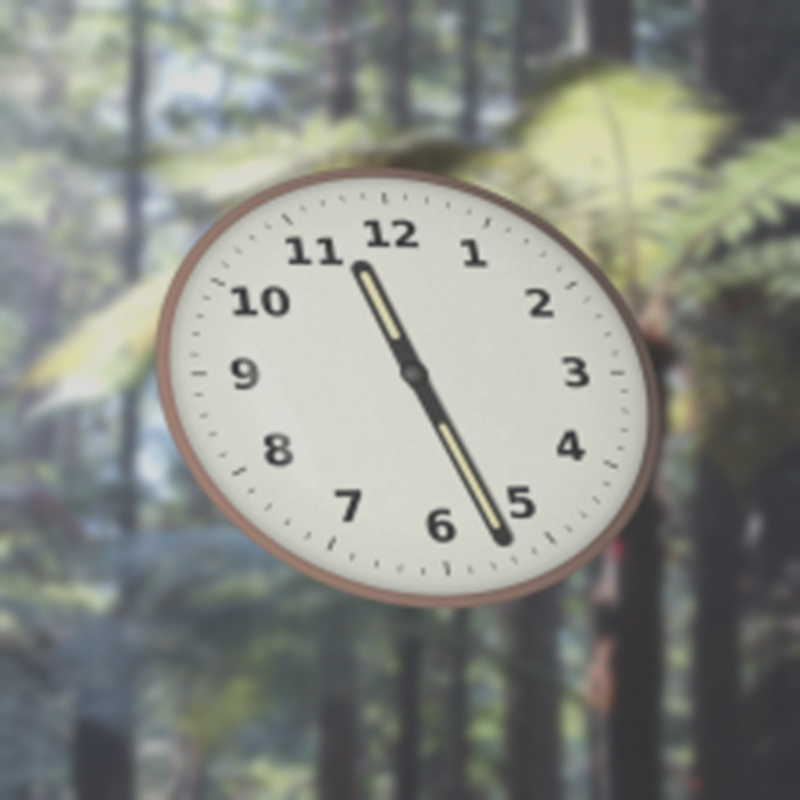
11:27
